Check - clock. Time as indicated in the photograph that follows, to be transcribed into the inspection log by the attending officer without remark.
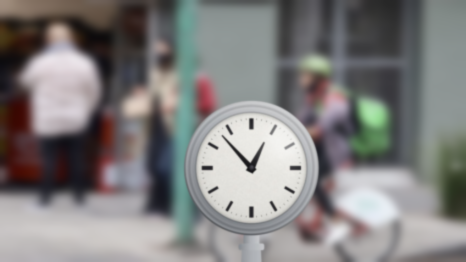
12:53
